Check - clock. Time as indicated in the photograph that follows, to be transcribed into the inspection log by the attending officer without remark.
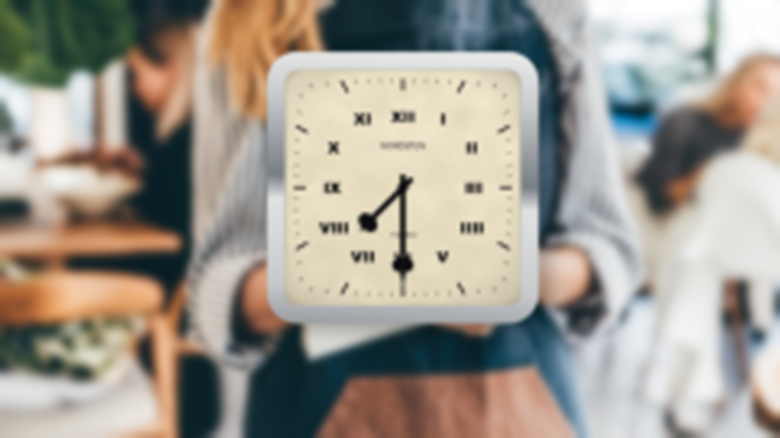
7:30
